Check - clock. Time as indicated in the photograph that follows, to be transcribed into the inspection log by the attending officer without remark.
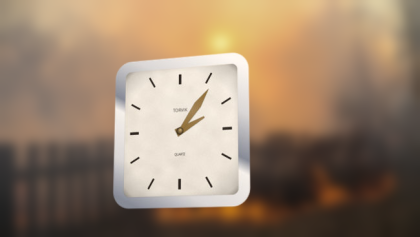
2:06
